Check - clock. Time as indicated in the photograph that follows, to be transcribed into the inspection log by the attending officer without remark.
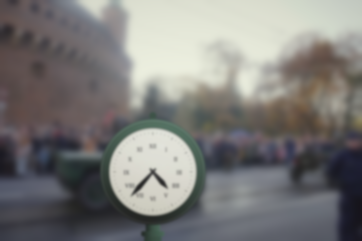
4:37
